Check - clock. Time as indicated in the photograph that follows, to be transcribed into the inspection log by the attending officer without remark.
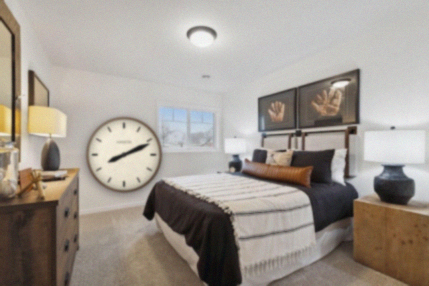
8:11
